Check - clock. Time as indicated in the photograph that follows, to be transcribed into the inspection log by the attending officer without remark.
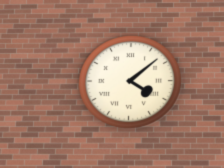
4:08
